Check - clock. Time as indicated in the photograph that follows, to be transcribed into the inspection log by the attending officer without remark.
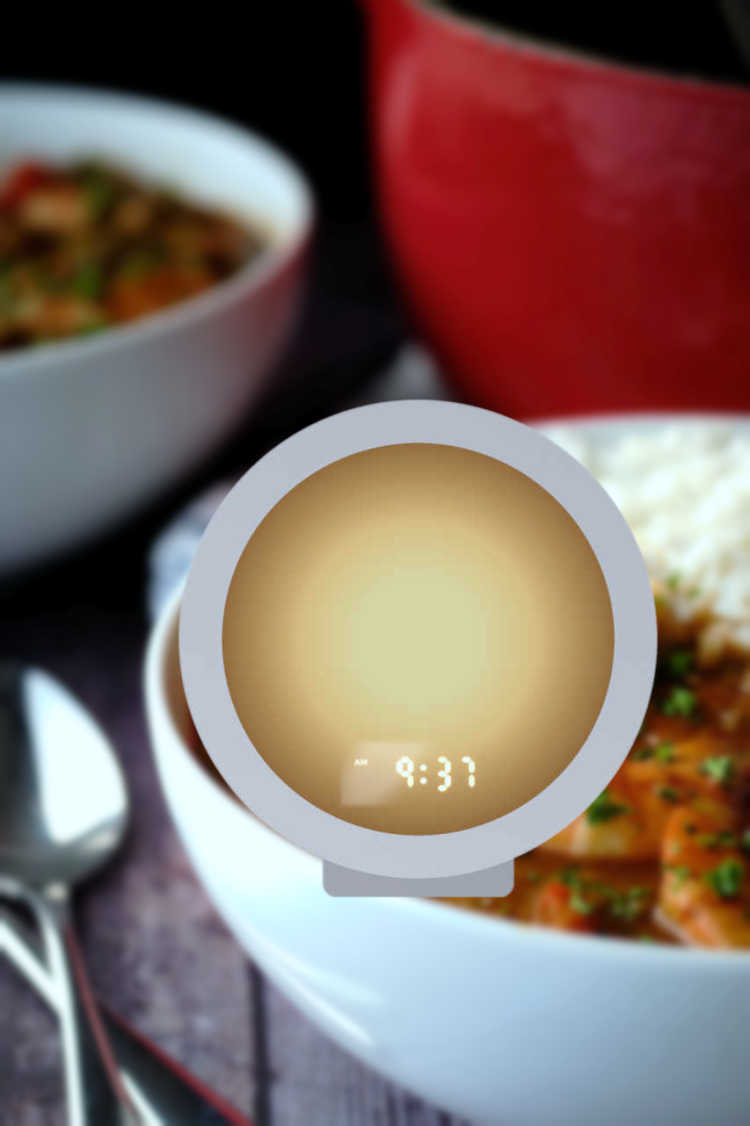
9:37
